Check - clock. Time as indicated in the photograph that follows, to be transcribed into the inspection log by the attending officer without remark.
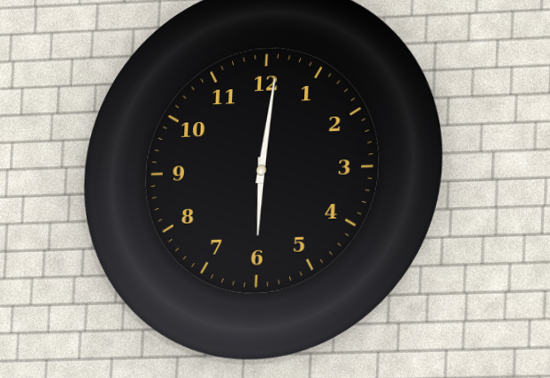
6:01
